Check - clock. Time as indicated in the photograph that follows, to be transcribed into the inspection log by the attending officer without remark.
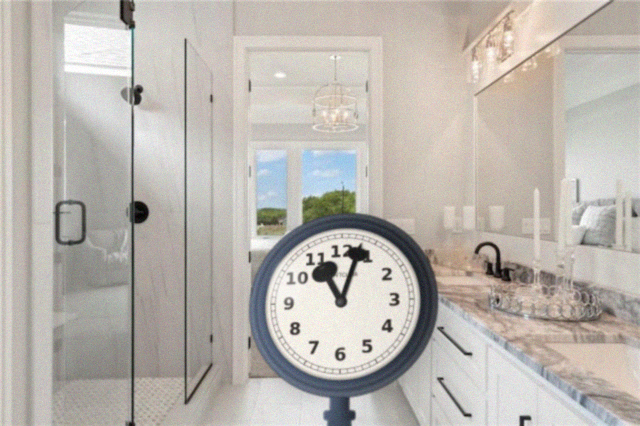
11:03
